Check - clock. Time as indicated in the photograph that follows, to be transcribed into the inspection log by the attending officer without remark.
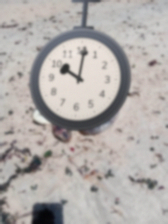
10:01
